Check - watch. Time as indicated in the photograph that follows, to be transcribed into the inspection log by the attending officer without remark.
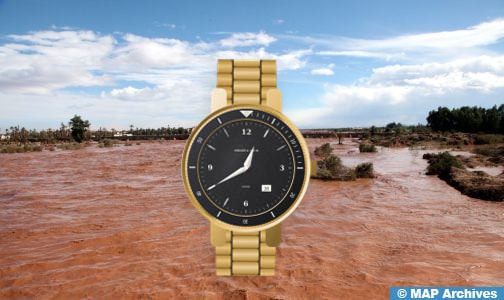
12:40
